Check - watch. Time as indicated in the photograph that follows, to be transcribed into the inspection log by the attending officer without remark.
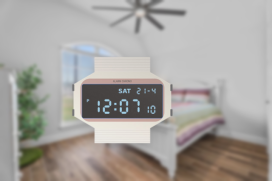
12:07:10
